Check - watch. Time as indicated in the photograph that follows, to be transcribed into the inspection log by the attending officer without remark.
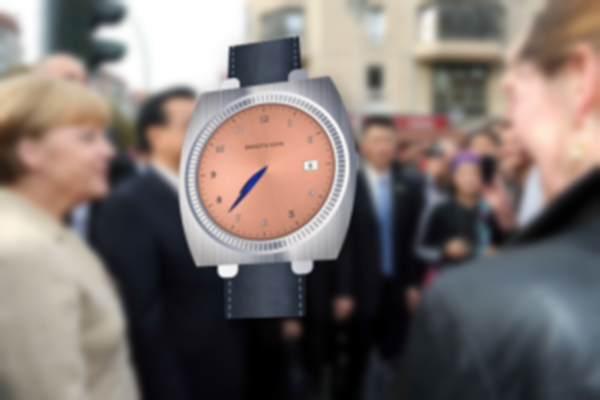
7:37
